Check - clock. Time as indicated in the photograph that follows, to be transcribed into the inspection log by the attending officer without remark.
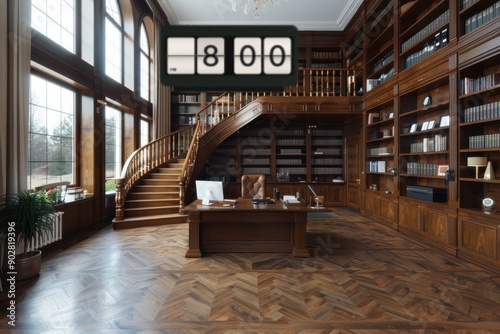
8:00
